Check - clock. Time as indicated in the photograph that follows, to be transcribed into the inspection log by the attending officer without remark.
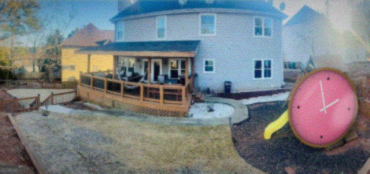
1:57
